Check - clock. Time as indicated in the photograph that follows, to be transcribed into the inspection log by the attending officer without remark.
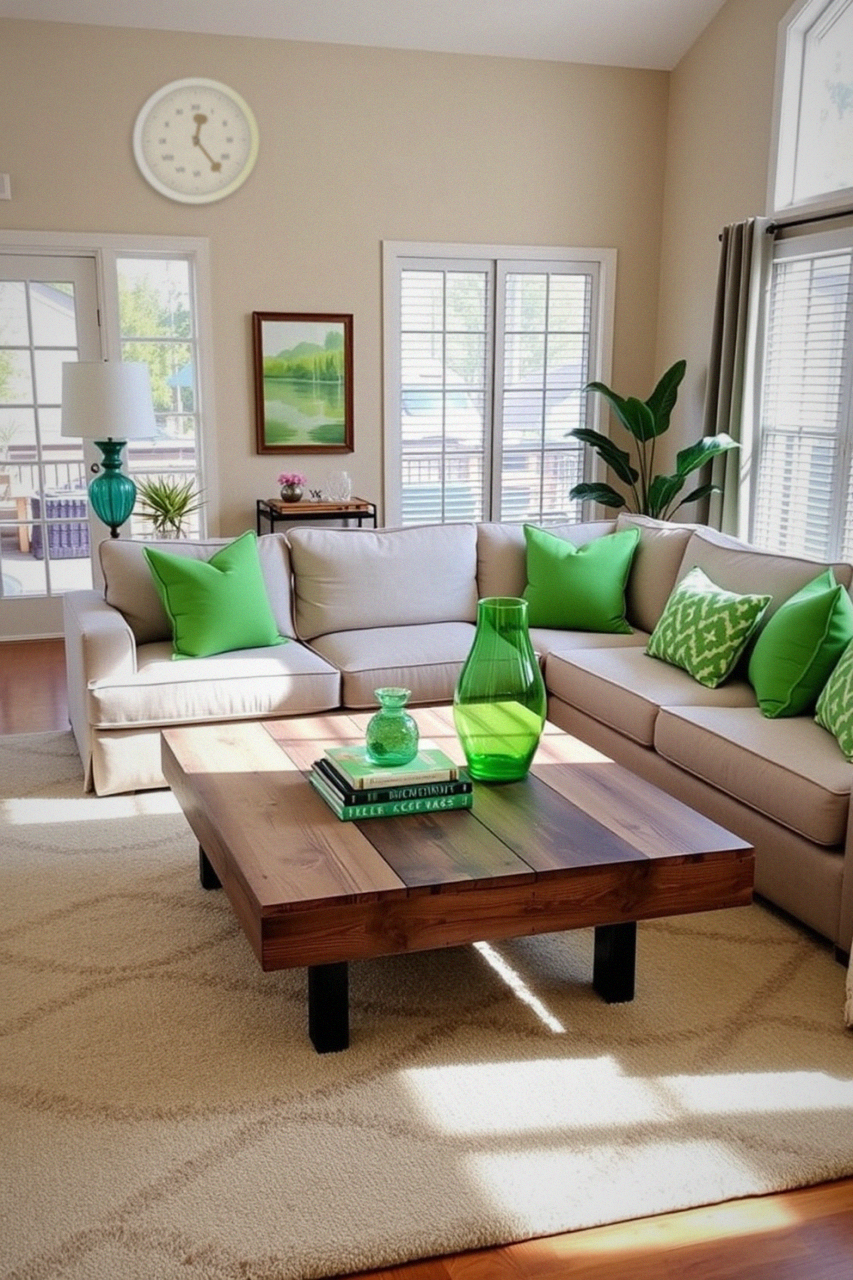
12:24
